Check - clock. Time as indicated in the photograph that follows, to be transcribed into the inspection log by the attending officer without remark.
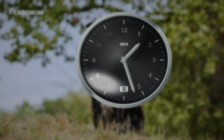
1:27
